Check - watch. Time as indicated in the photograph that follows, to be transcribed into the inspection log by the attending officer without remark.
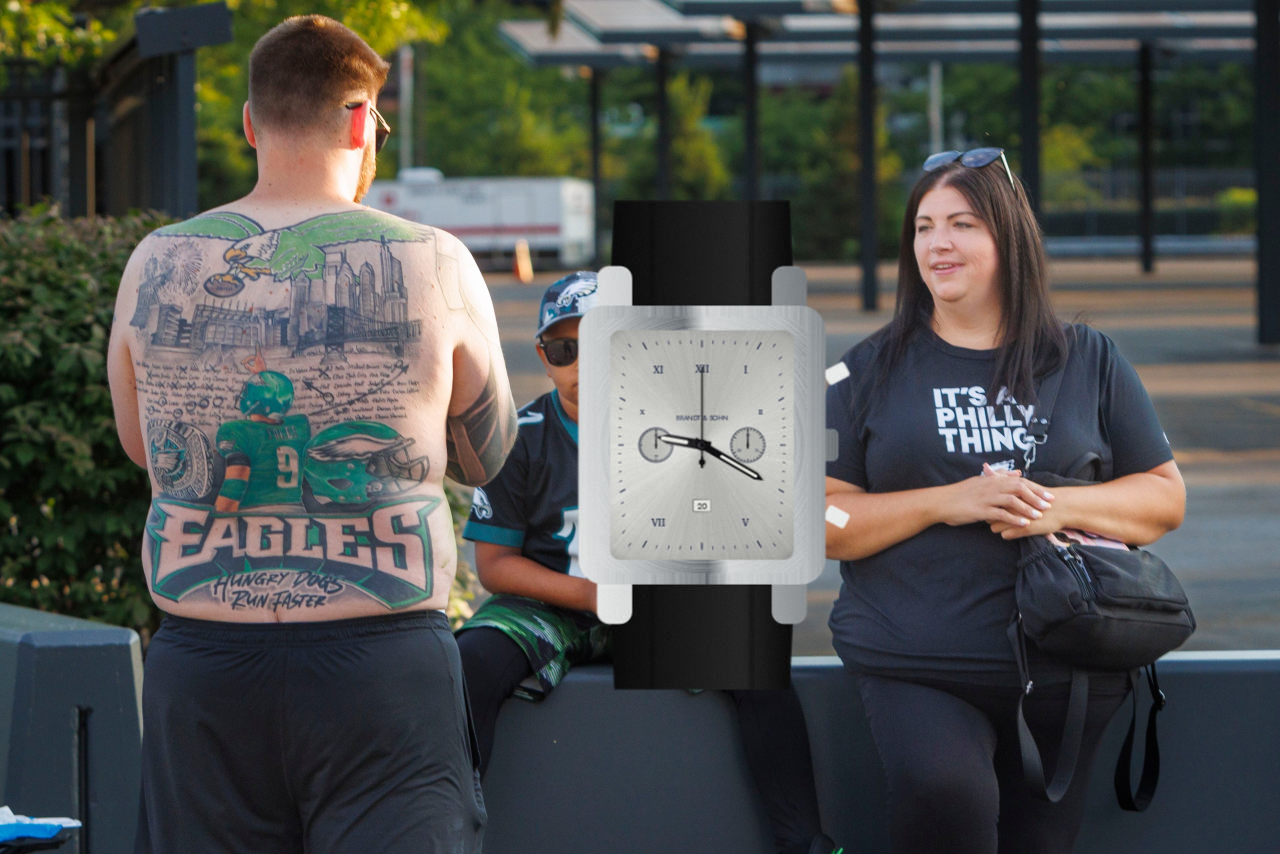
9:20
